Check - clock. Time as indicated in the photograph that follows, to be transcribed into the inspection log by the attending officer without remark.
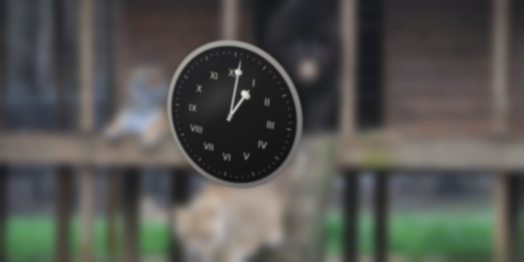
1:01
